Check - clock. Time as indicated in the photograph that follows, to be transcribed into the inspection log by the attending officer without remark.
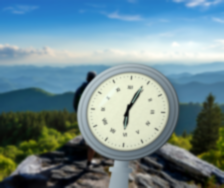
6:04
